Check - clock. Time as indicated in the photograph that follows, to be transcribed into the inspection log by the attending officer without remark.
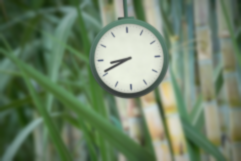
8:41
